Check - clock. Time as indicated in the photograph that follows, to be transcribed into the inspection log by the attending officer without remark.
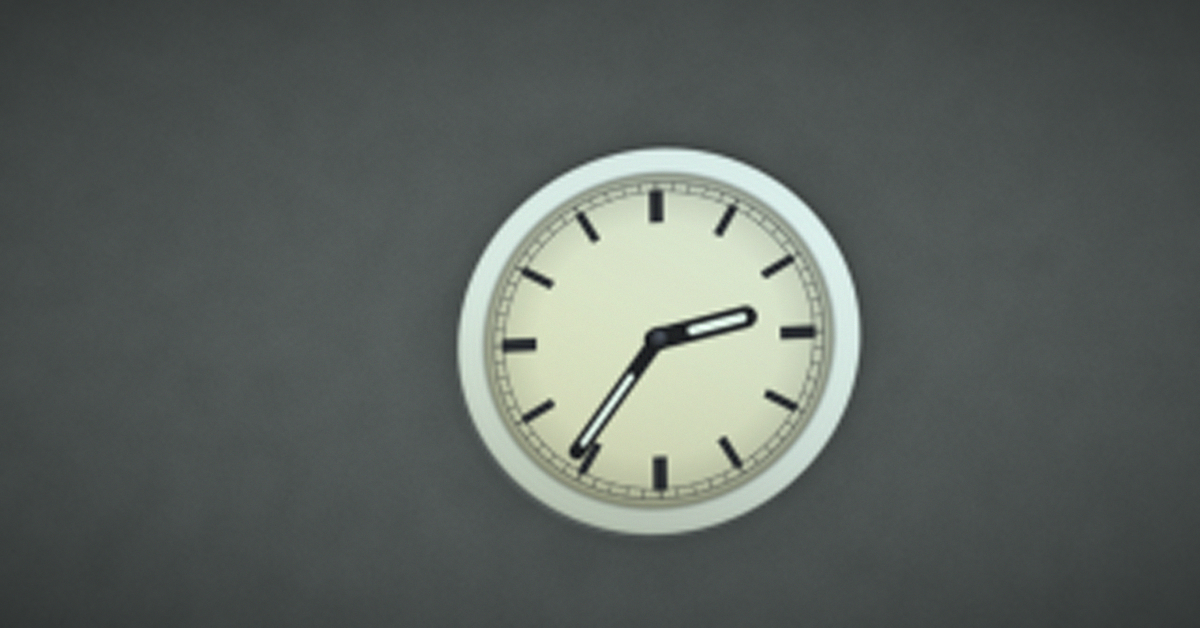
2:36
